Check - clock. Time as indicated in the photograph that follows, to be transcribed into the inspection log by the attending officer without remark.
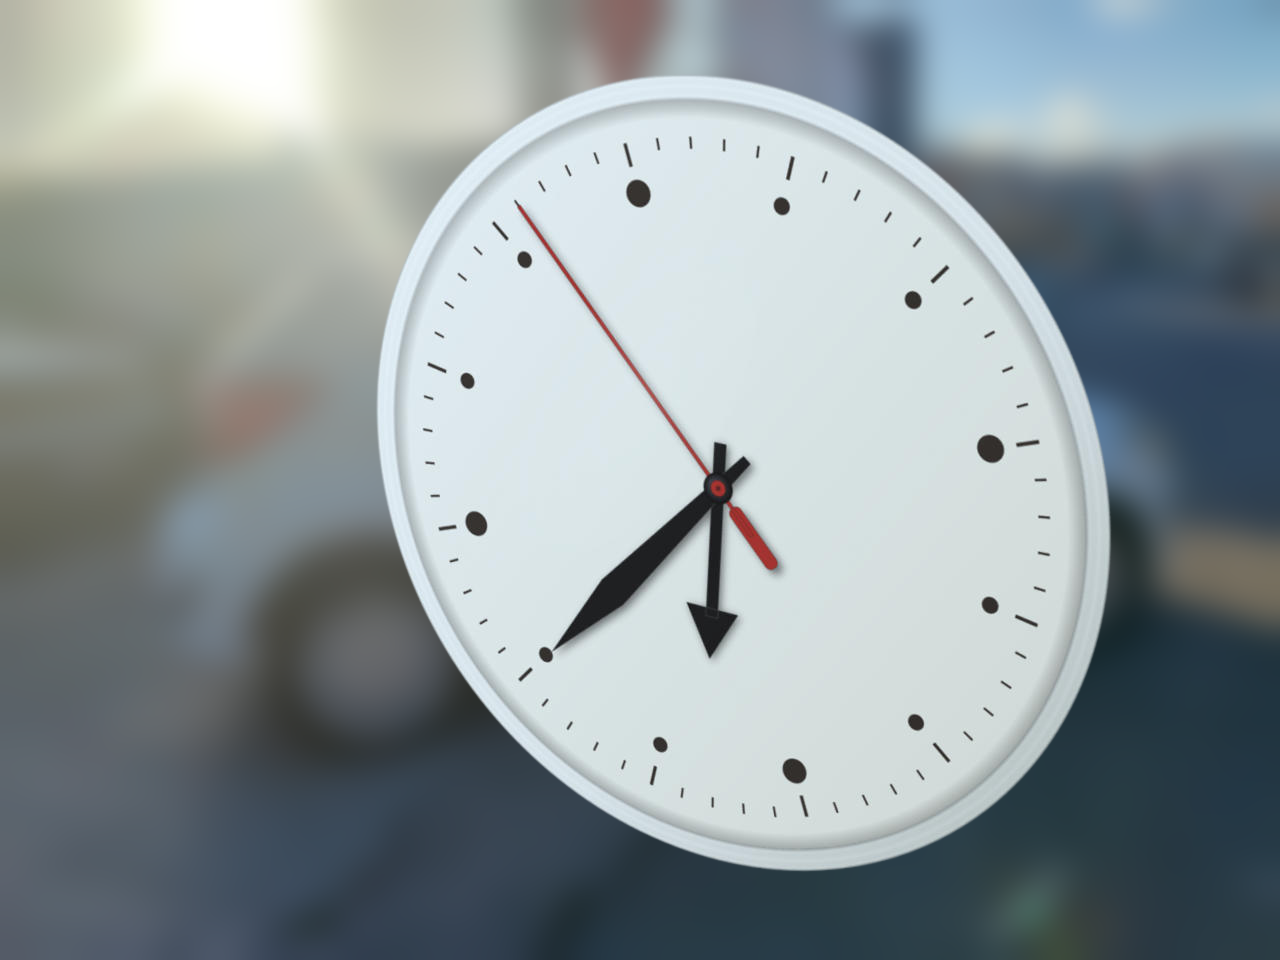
6:39:56
